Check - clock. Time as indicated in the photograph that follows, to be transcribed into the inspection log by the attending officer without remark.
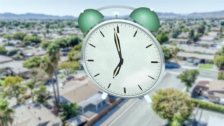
6:59
